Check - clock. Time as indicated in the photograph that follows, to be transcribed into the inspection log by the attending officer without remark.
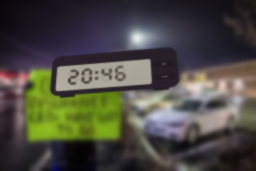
20:46
